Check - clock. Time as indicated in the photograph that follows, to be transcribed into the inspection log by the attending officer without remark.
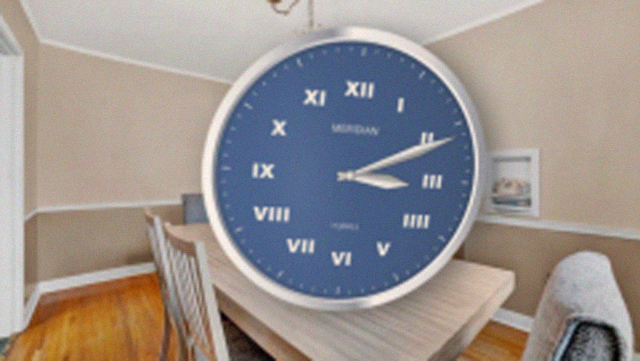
3:11
